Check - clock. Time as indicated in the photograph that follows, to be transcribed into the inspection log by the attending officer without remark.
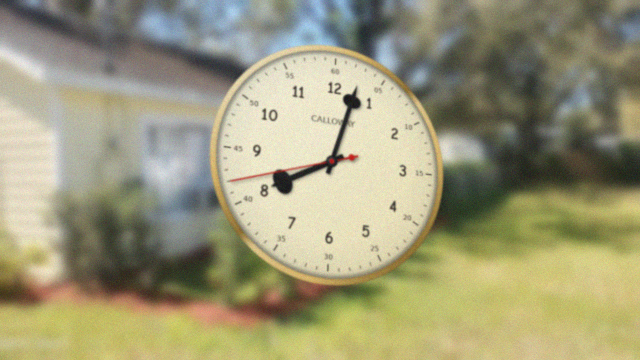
8:02:42
